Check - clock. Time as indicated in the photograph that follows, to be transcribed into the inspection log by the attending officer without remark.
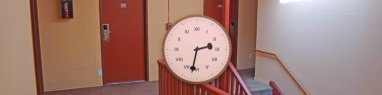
2:32
